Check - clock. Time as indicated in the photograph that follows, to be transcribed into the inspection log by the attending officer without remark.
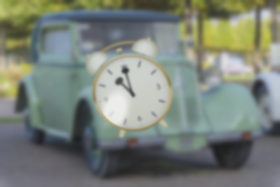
11:00
